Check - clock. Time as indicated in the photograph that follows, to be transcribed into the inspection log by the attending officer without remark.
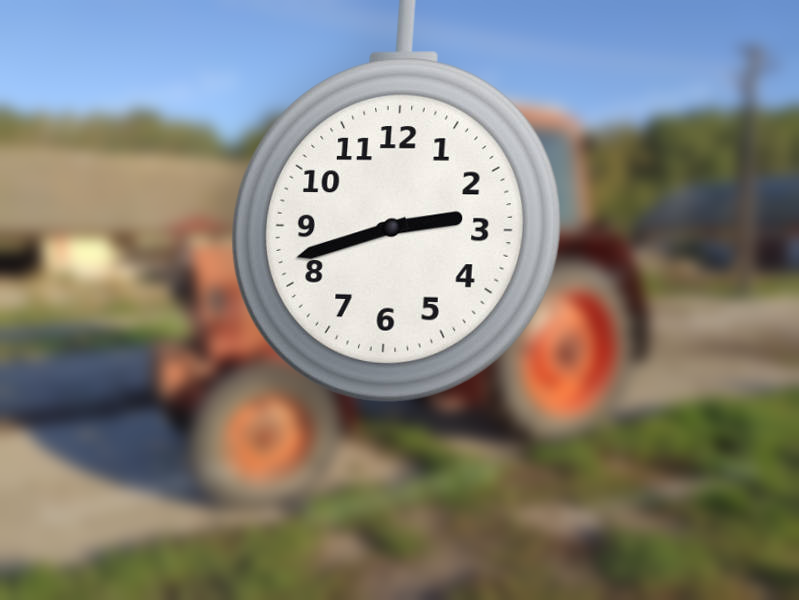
2:42
